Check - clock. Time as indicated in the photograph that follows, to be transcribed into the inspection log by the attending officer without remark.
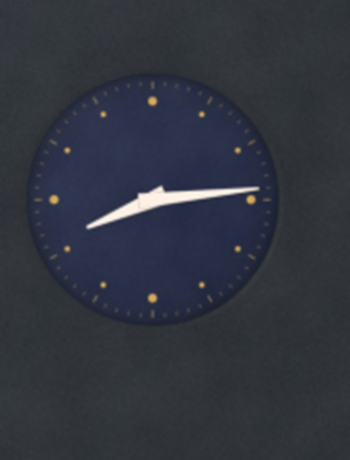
8:14
